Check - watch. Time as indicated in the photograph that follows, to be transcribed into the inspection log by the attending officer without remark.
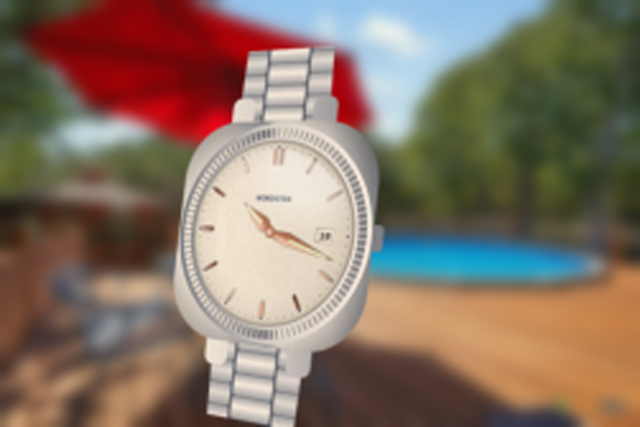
10:18
